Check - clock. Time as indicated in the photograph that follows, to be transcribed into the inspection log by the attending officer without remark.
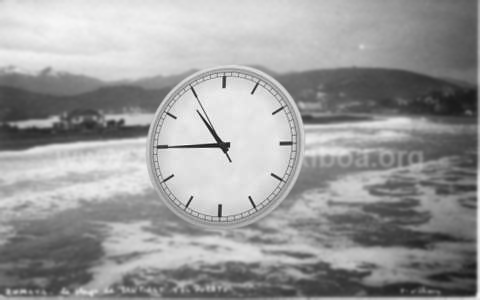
10:44:55
